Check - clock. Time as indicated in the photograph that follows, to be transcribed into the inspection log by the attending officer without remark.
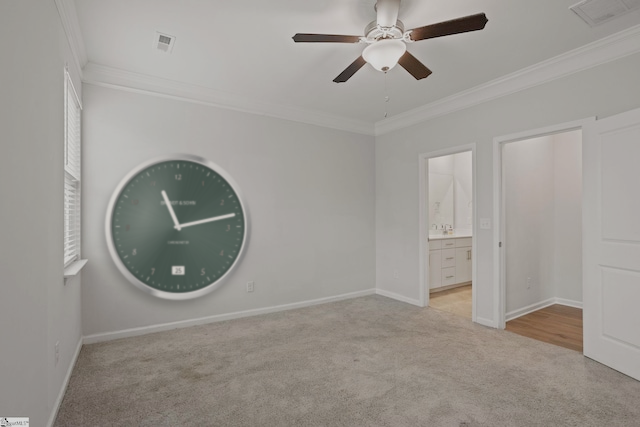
11:13
